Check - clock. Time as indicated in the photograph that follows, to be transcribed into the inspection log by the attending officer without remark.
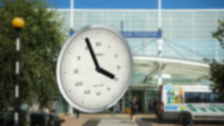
3:56
